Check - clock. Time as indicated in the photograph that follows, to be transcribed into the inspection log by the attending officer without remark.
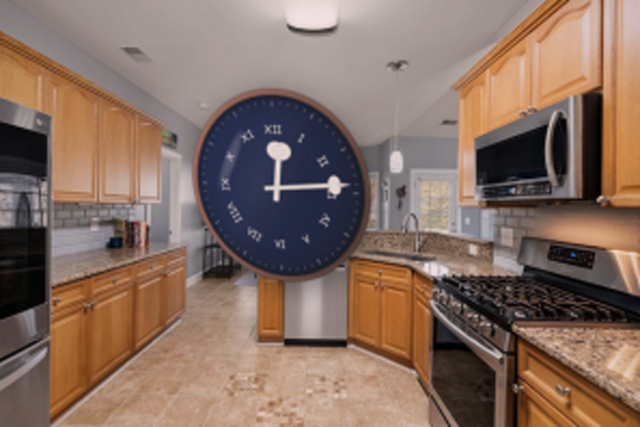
12:14
